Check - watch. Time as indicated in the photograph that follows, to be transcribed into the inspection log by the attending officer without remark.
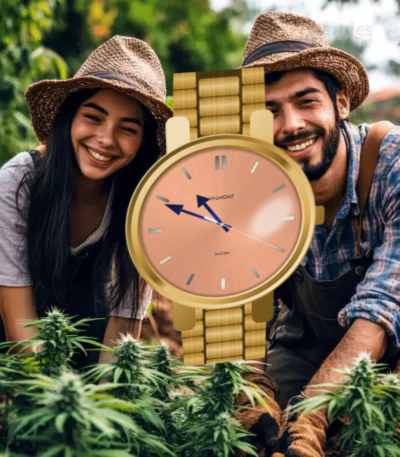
10:49:20
